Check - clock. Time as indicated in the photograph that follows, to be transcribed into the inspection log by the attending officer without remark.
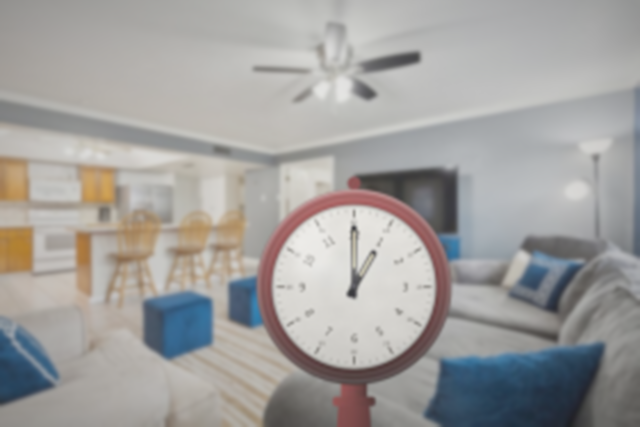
1:00
